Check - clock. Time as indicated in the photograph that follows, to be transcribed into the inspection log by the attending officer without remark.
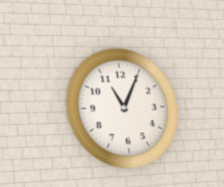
11:05
